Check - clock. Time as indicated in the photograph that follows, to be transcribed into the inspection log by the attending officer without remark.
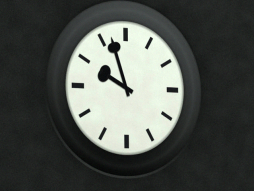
9:57
